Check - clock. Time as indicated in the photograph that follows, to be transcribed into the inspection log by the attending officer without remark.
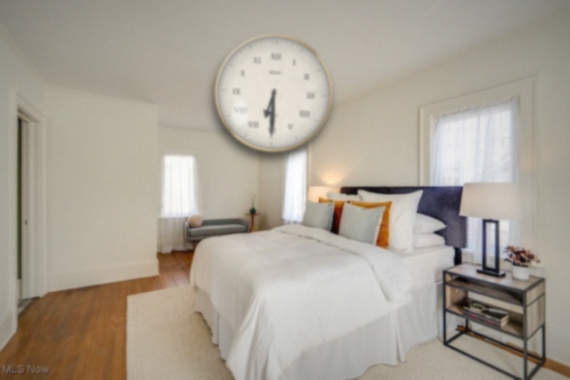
6:30
